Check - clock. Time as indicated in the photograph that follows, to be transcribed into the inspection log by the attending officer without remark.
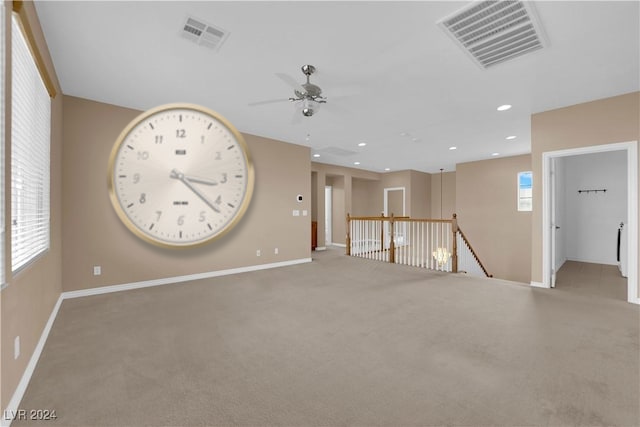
3:22
